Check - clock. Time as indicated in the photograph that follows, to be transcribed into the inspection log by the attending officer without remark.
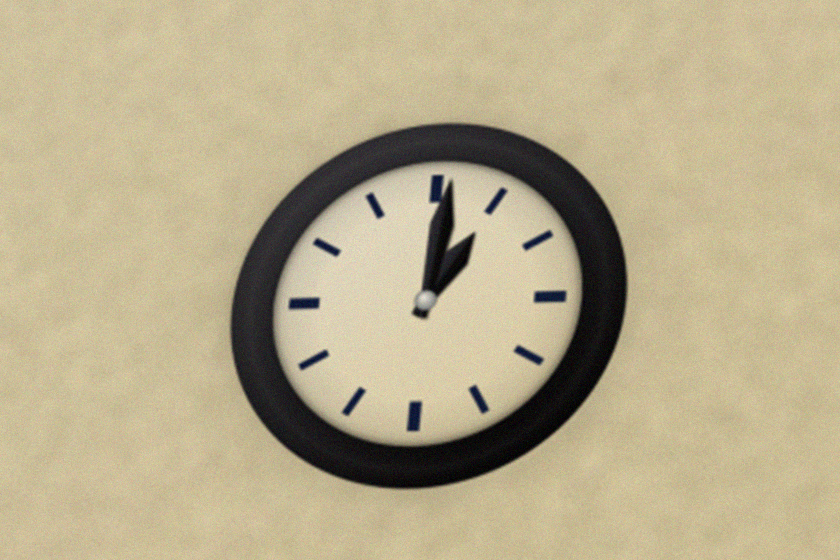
1:01
